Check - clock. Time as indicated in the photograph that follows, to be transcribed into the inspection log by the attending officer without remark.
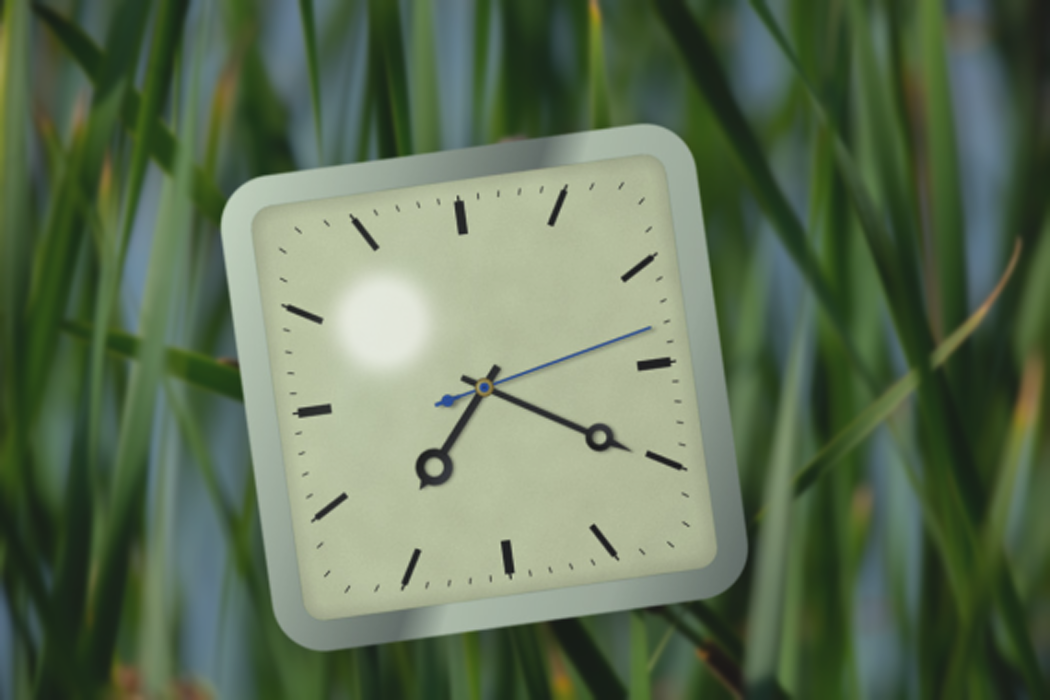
7:20:13
